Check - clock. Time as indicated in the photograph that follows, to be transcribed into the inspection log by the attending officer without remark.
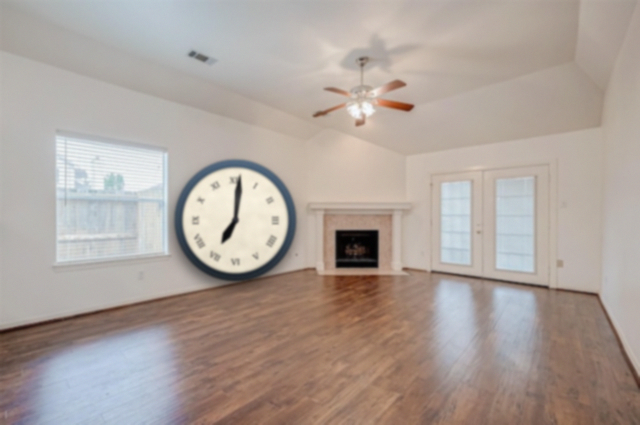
7:01
